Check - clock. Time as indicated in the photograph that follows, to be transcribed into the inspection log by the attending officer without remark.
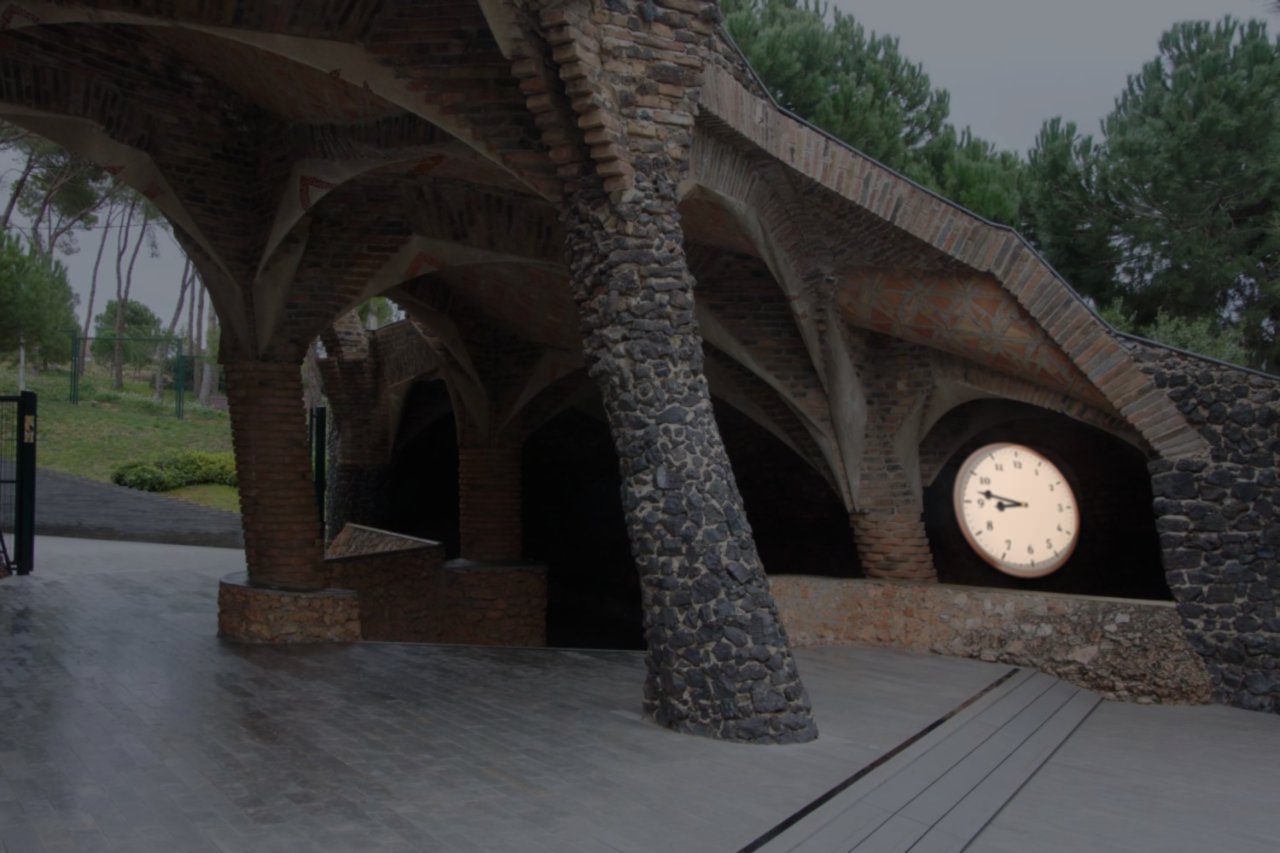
8:47
